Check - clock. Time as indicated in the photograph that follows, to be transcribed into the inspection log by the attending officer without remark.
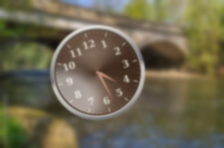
4:28
